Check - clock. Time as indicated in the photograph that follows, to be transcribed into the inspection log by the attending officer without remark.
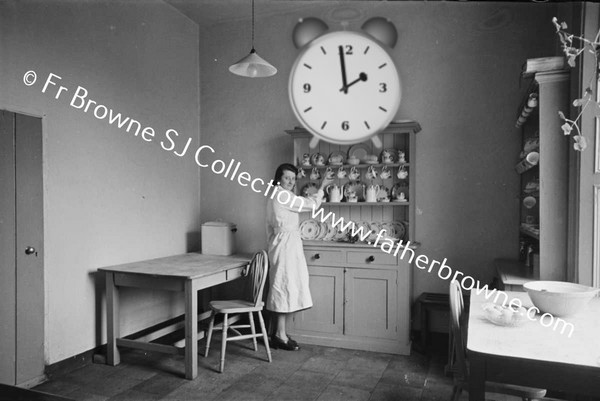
1:59
